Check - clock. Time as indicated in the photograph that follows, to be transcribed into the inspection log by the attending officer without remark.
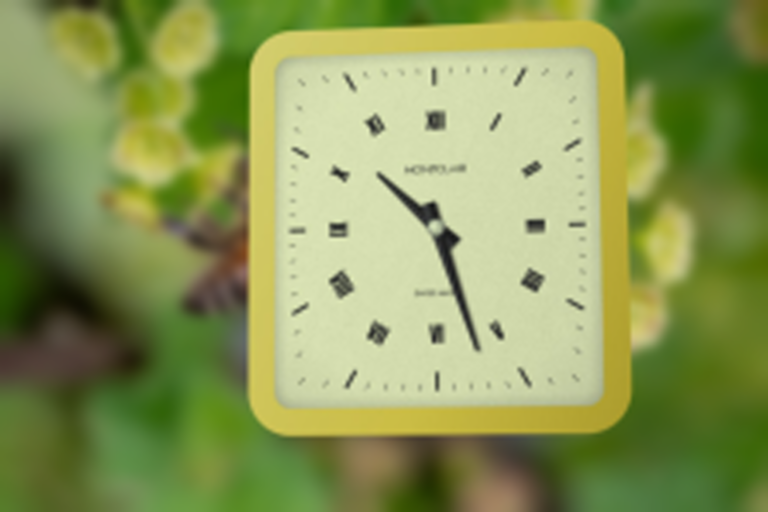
10:27
